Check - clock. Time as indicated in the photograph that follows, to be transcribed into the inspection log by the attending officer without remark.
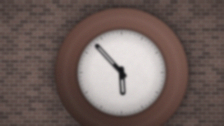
5:53
